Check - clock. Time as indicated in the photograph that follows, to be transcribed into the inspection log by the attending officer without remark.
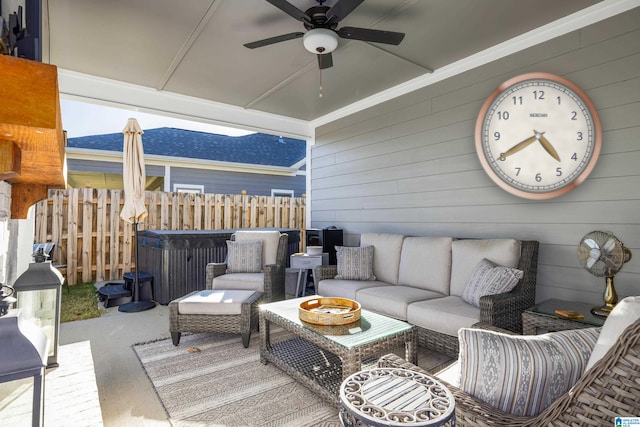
4:40
